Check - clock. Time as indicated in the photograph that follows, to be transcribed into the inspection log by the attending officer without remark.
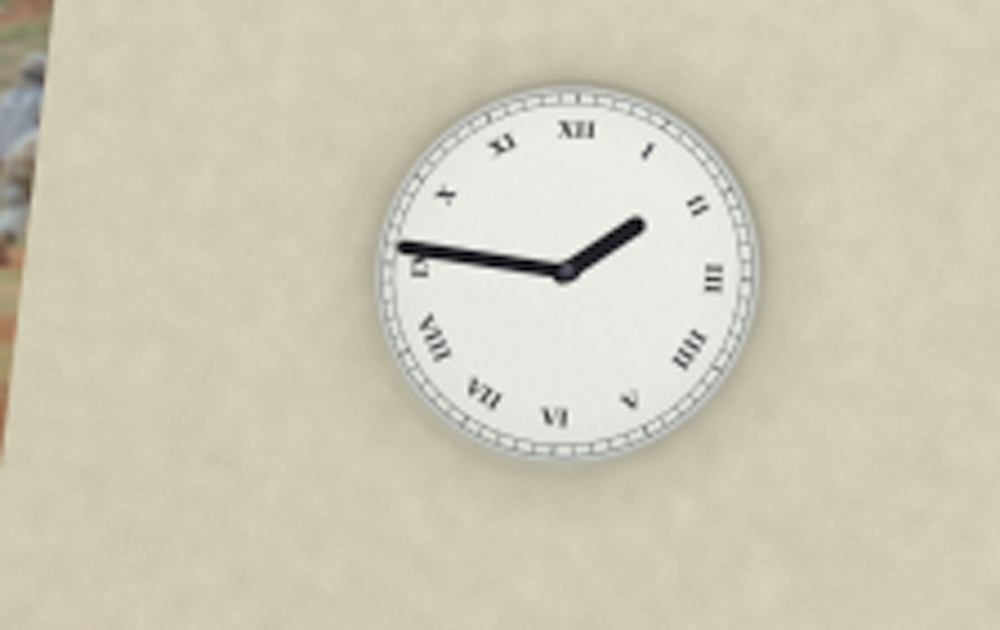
1:46
